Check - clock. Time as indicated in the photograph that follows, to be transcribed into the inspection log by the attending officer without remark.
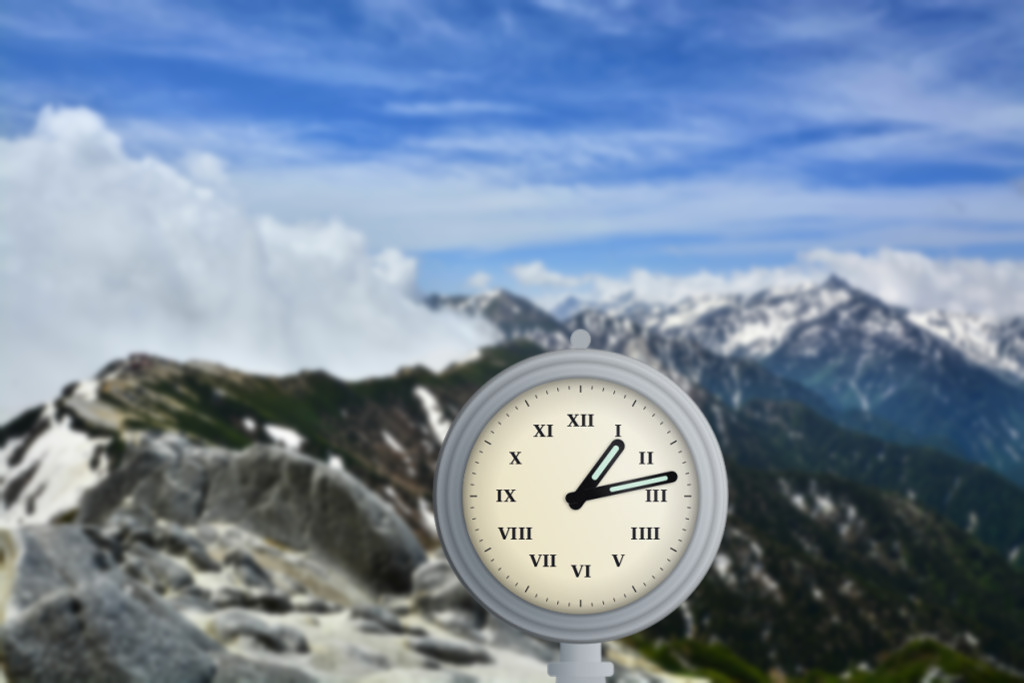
1:13
